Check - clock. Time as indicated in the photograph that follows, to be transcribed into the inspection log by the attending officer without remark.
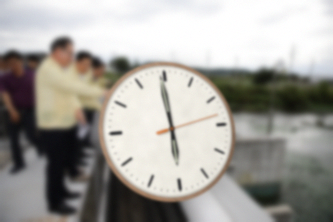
5:59:13
